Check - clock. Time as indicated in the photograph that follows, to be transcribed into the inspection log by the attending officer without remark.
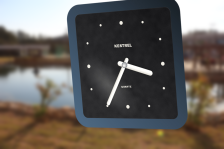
3:35
